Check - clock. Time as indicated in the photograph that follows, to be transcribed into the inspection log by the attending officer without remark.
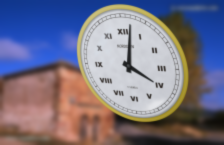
4:02
